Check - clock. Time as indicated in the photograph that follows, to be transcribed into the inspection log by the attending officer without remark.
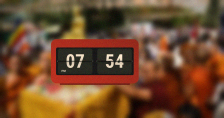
7:54
